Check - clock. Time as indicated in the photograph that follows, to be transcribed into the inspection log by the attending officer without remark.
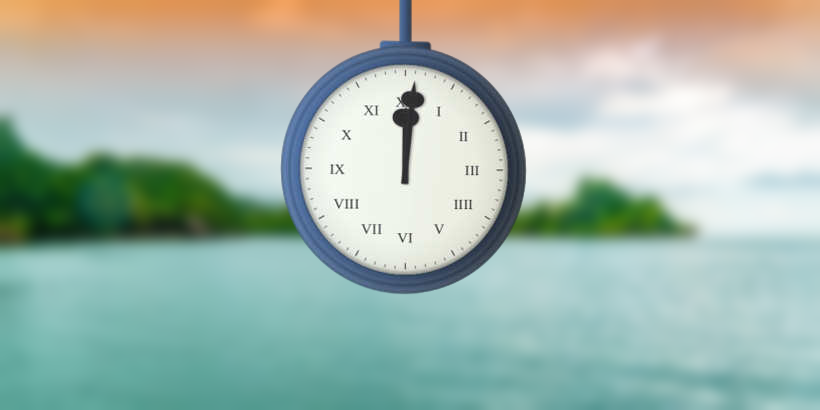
12:01
